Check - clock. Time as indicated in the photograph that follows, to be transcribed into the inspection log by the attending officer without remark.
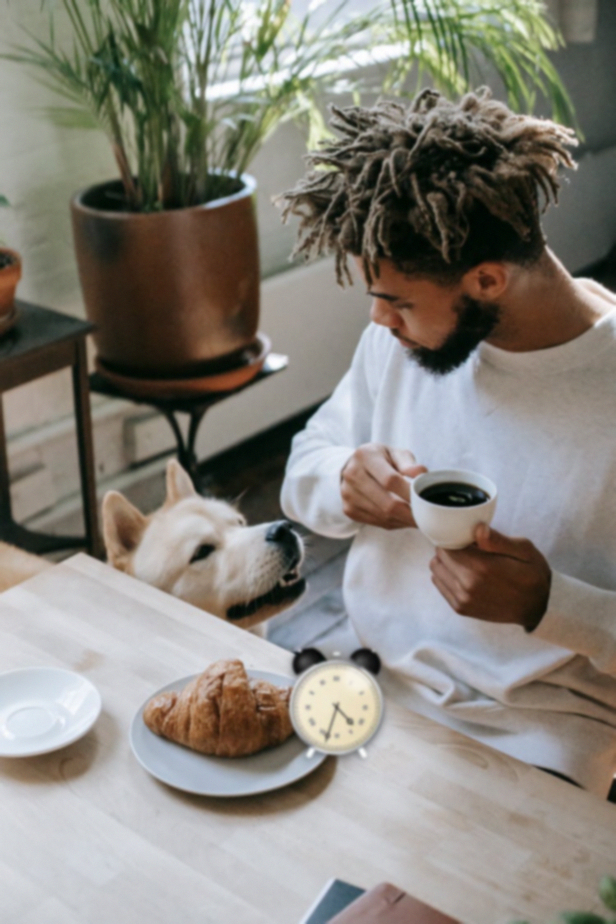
4:33
